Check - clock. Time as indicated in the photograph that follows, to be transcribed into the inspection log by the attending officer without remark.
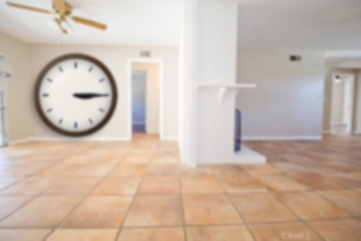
3:15
